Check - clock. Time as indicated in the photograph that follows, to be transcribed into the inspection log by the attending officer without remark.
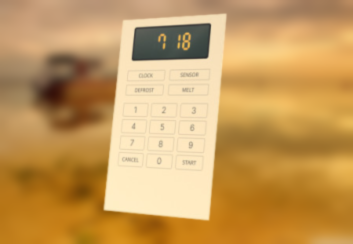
7:18
